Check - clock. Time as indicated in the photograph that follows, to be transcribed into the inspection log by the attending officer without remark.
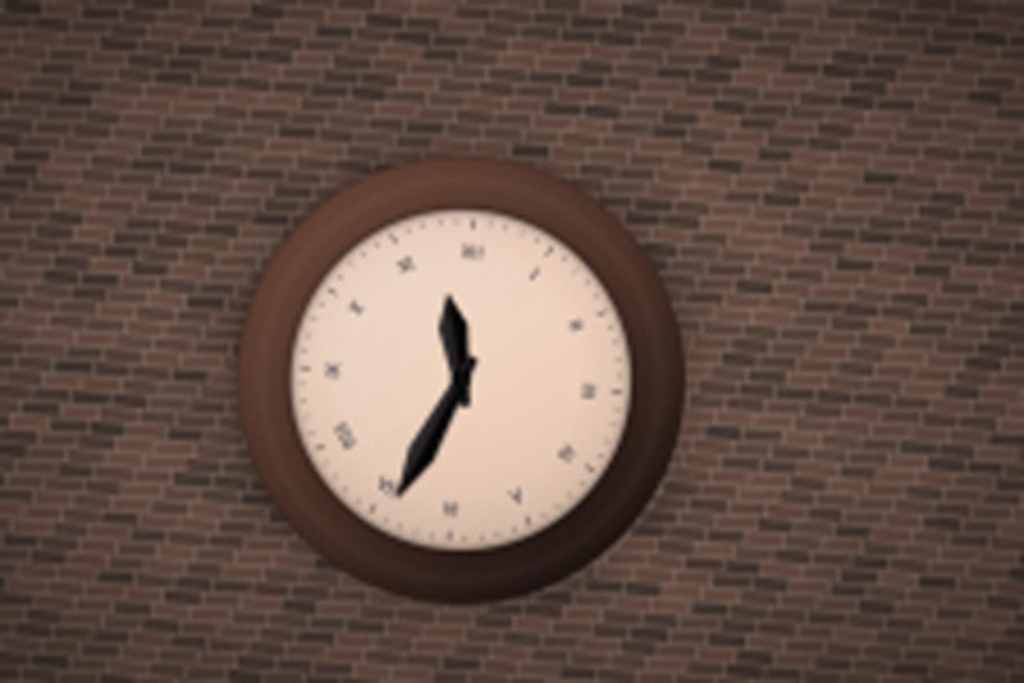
11:34
